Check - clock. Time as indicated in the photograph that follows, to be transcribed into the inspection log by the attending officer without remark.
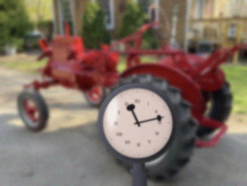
11:13
